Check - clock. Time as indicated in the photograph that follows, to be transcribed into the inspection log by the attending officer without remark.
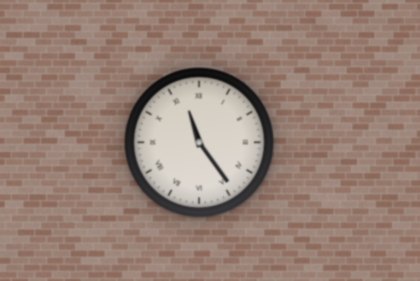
11:24
